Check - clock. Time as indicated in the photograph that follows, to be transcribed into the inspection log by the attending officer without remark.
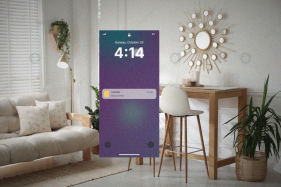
4:14
